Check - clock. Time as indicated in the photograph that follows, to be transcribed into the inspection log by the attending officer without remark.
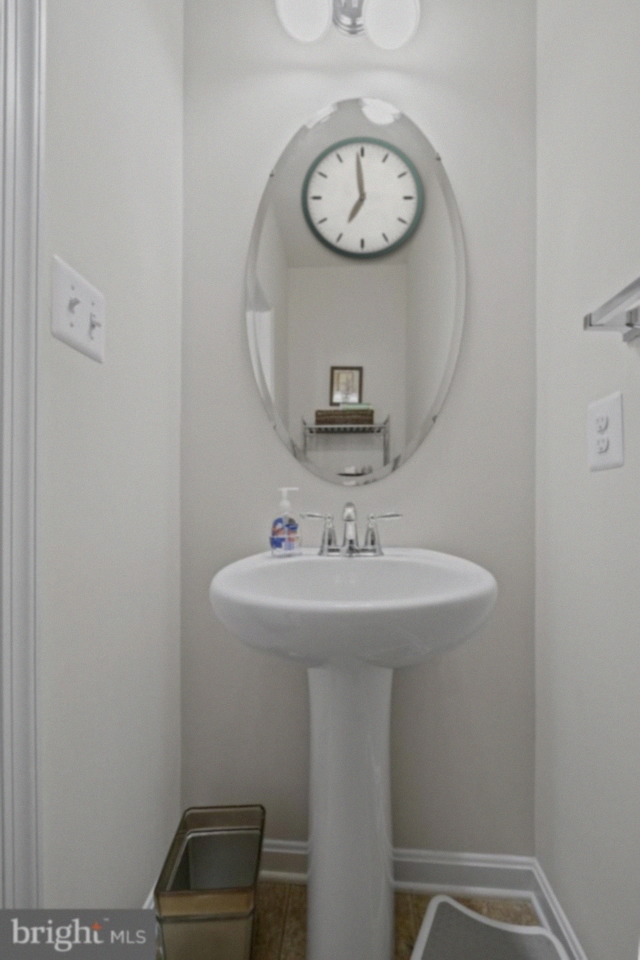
6:59
